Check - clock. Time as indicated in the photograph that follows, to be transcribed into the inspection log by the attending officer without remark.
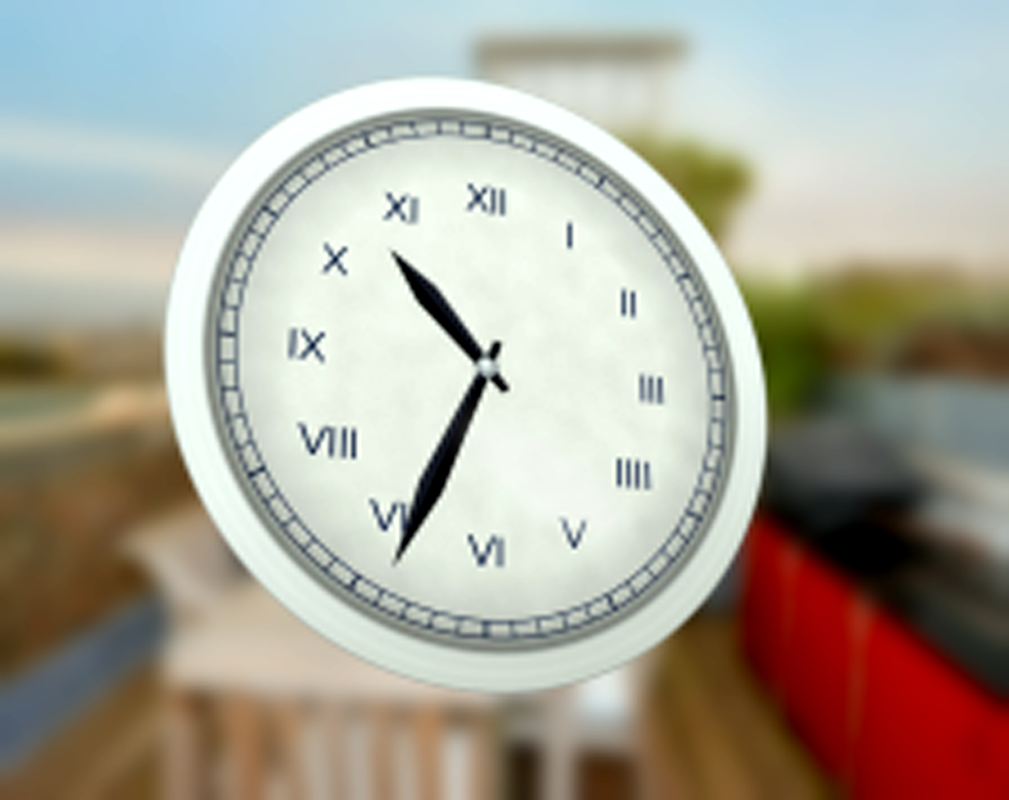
10:34
